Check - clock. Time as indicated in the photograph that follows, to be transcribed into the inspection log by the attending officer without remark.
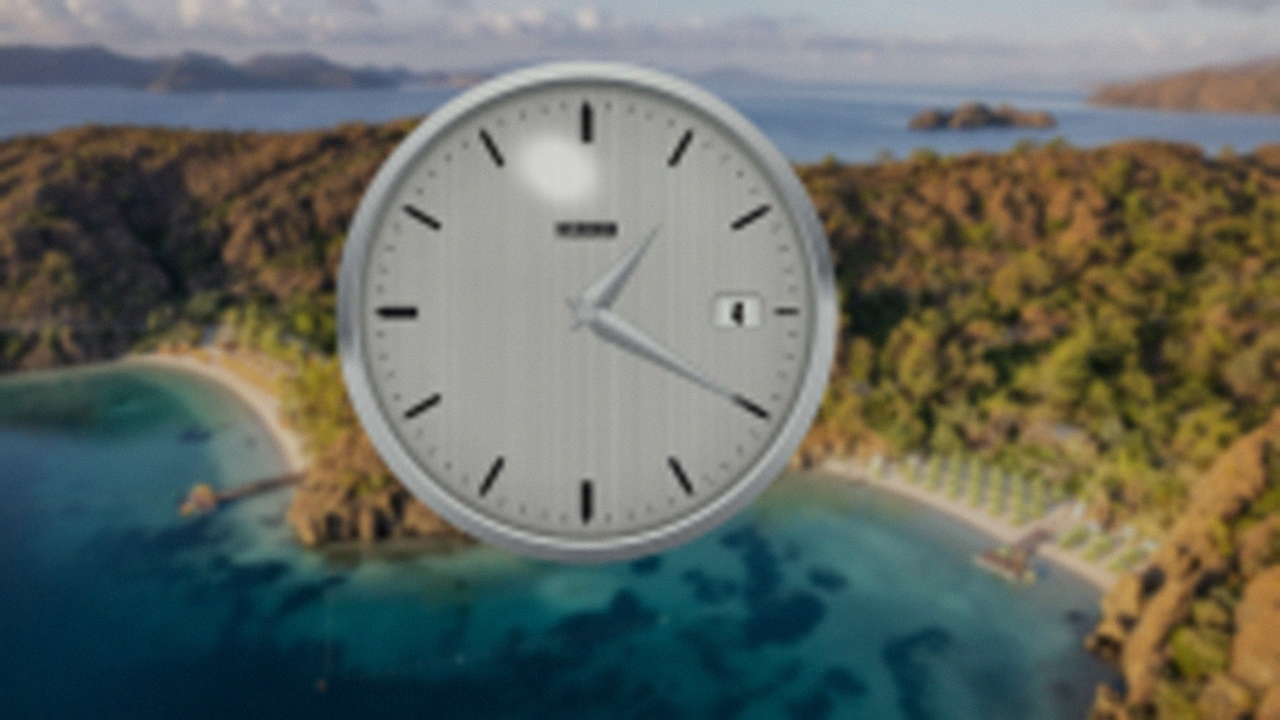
1:20
